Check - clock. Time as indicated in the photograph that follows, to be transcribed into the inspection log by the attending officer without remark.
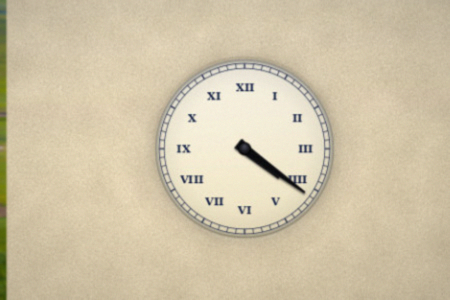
4:21
